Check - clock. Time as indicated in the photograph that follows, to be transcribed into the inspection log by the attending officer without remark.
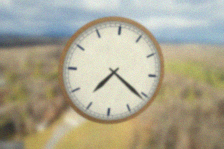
7:21
